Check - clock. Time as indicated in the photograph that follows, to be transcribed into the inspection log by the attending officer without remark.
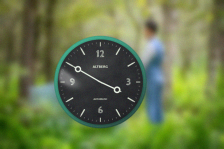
3:50
